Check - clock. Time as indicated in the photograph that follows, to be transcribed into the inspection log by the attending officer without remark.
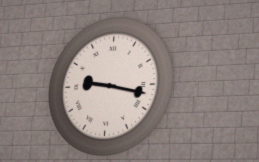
9:17
